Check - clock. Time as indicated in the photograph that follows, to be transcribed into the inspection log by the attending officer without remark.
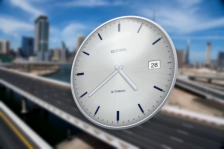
4:39
